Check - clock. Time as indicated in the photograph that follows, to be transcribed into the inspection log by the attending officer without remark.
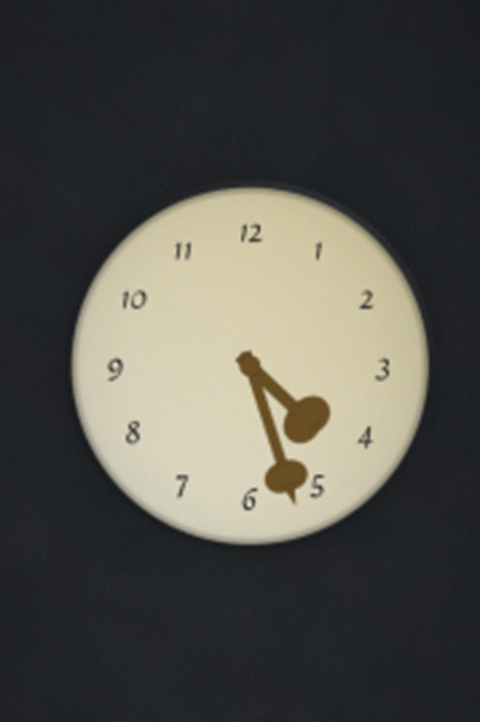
4:27
